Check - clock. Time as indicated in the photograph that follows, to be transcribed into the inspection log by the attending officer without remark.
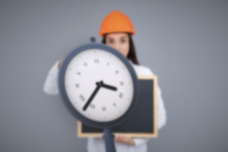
3:37
